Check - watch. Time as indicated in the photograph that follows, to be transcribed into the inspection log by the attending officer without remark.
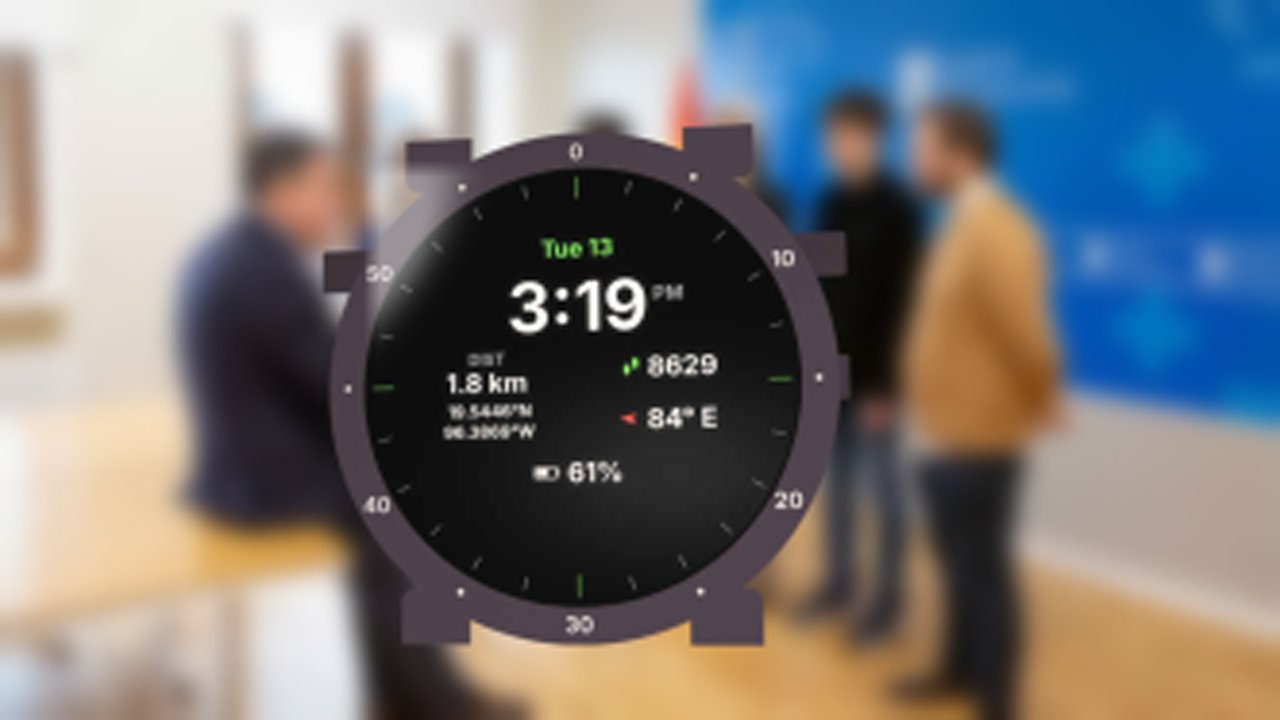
3:19
